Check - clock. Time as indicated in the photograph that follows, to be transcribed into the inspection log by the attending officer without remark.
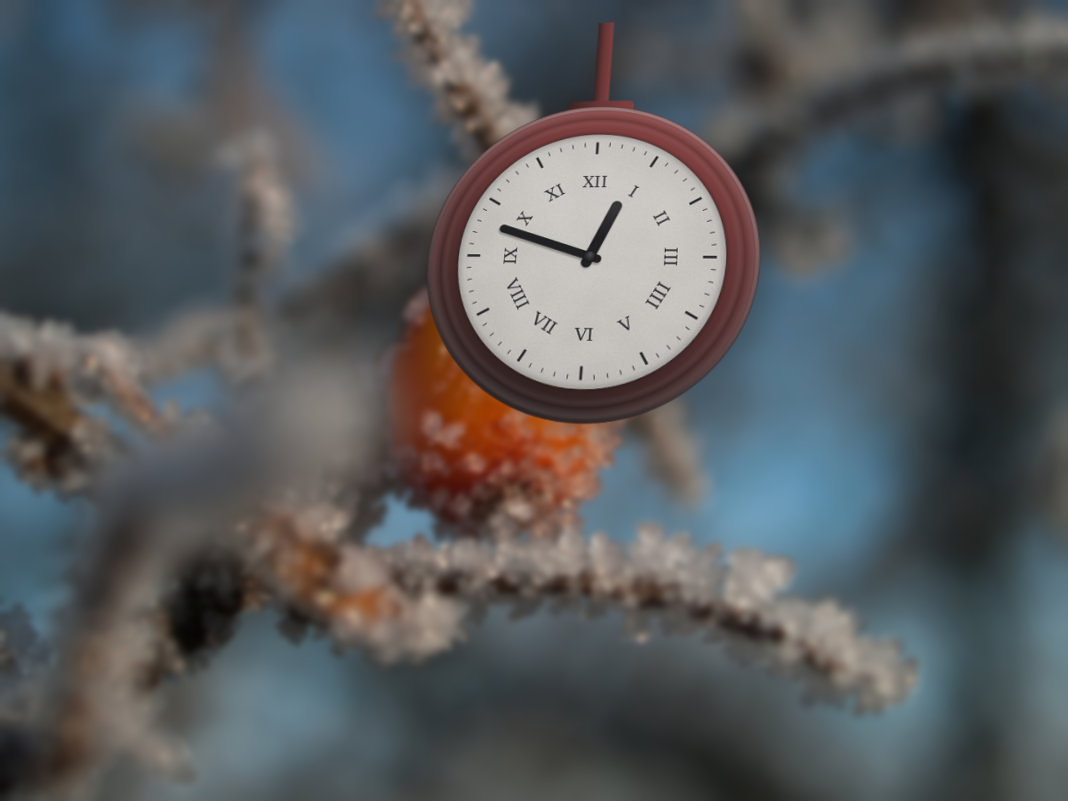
12:48
